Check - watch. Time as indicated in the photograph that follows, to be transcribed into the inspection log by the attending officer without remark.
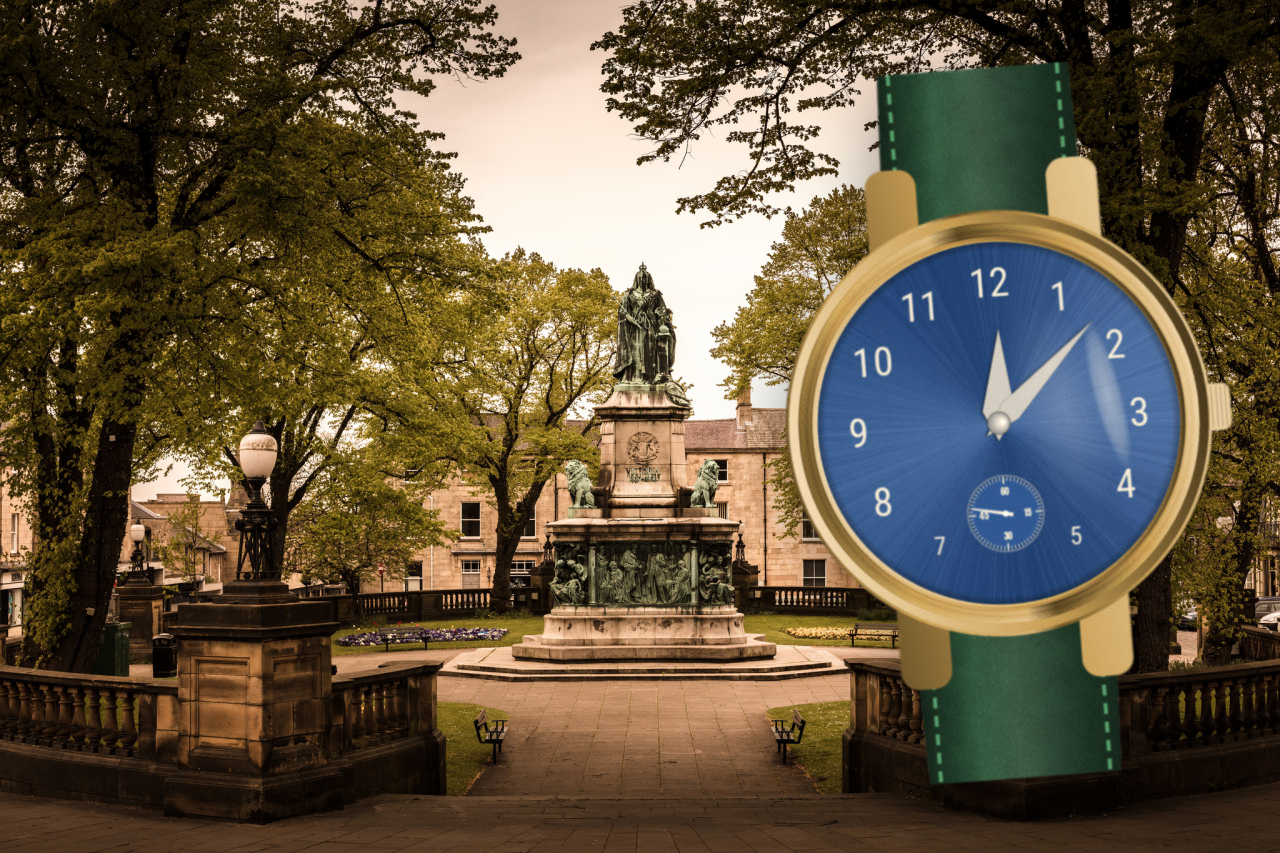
12:07:47
